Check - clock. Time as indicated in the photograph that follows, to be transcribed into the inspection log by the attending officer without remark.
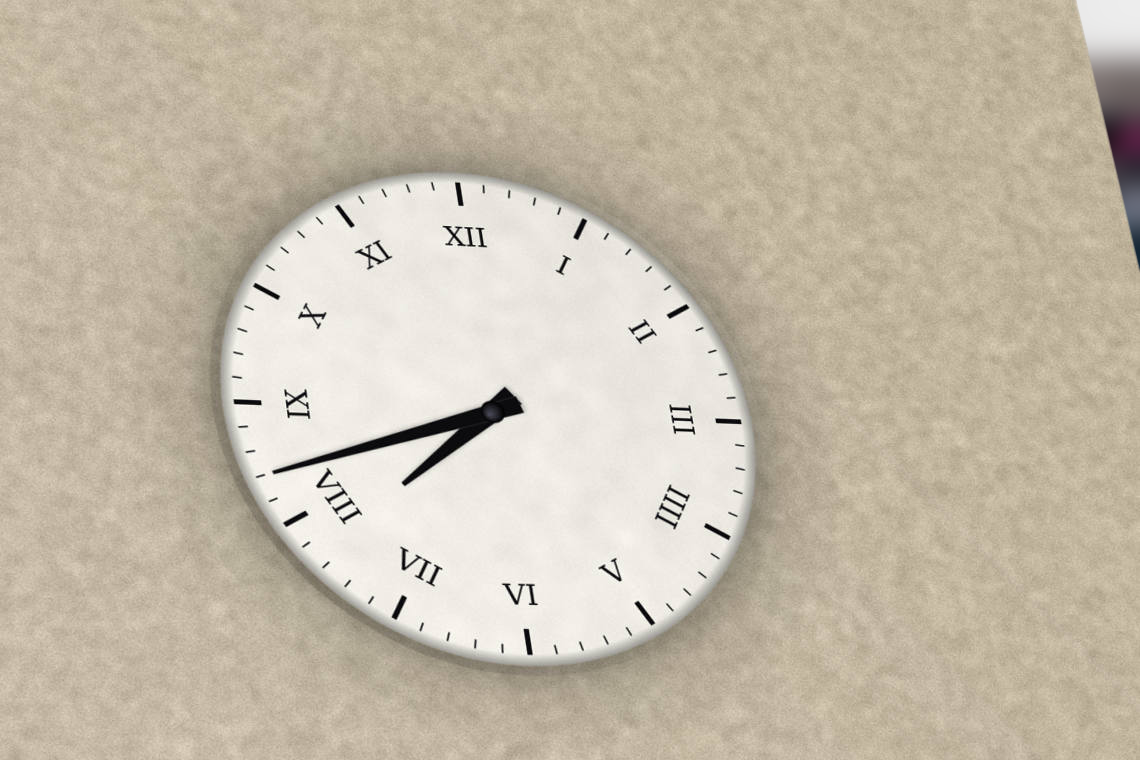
7:42
